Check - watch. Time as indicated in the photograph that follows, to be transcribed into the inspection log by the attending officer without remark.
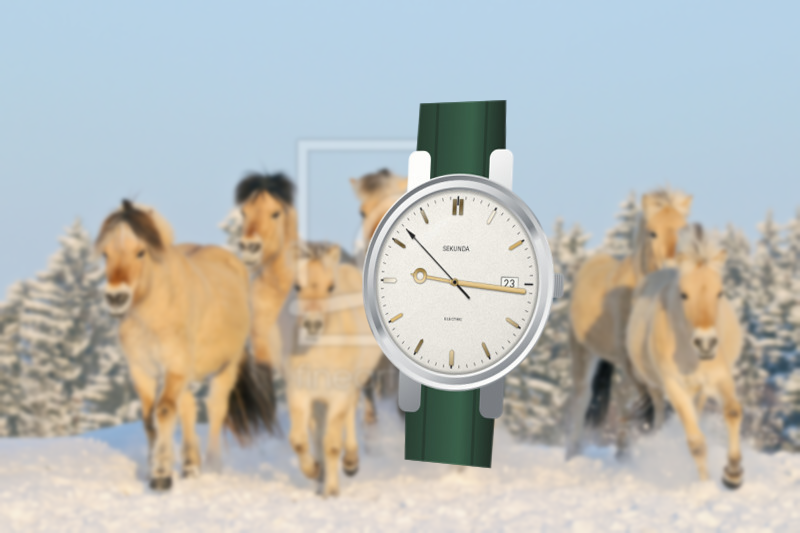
9:15:52
